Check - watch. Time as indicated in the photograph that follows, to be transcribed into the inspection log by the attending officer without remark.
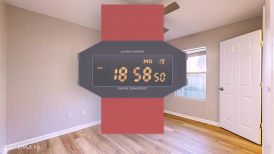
18:58:50
